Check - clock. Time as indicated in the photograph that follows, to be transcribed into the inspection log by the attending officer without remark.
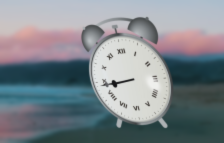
8:44
